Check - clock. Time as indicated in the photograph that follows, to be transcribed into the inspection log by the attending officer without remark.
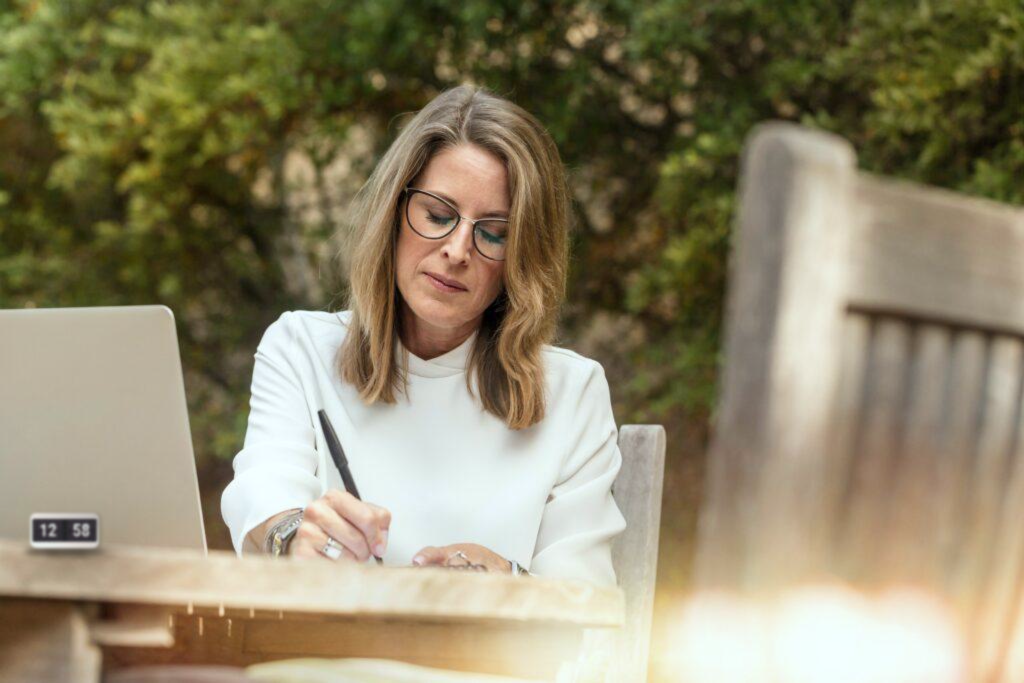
12:58
